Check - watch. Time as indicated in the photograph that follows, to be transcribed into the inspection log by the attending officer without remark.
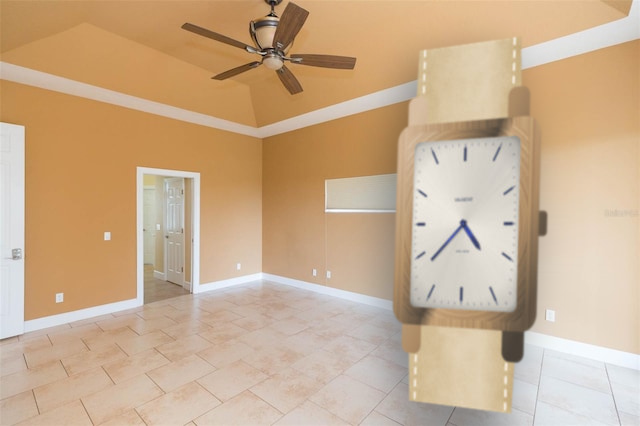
4:38
